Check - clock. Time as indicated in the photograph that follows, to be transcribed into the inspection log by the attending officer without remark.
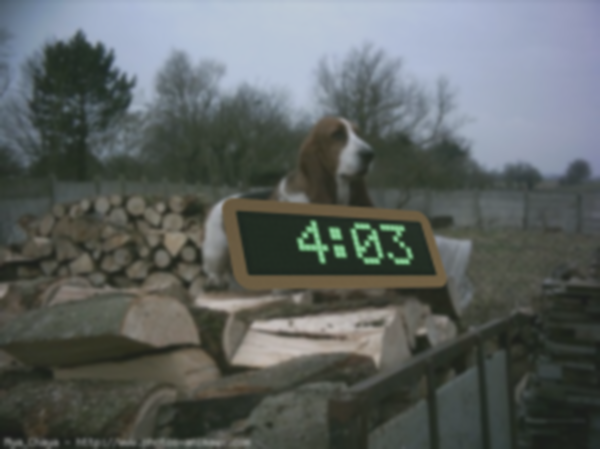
4:03
